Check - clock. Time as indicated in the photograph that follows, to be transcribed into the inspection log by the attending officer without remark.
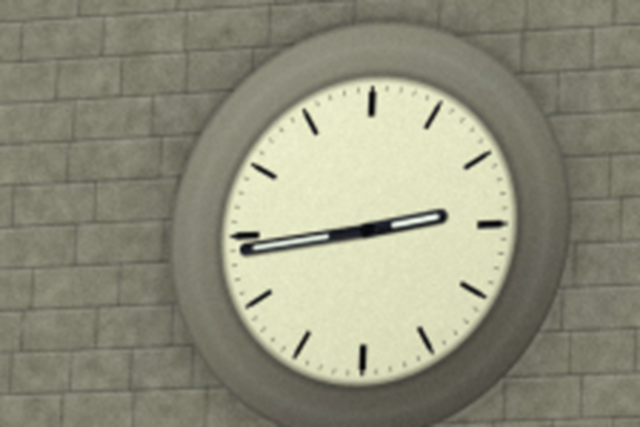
2:44
